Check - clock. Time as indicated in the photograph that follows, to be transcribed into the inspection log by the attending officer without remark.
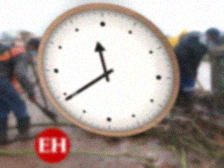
11:39
